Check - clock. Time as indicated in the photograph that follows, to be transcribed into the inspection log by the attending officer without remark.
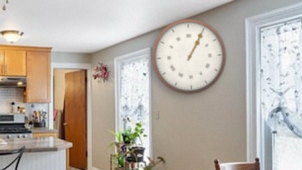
1:05
